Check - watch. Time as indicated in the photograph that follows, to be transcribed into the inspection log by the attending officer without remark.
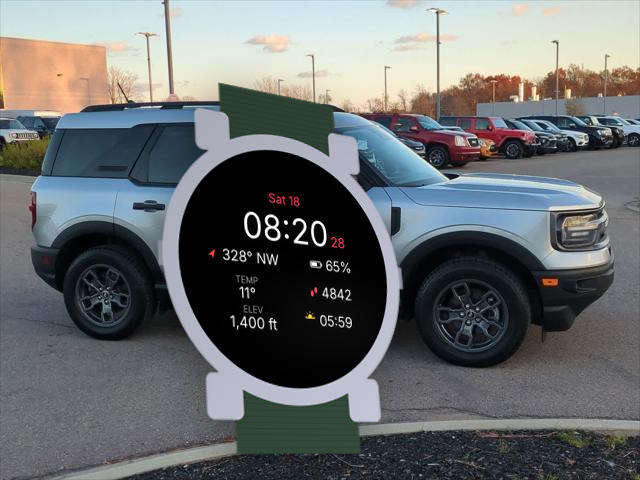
8:20:28
